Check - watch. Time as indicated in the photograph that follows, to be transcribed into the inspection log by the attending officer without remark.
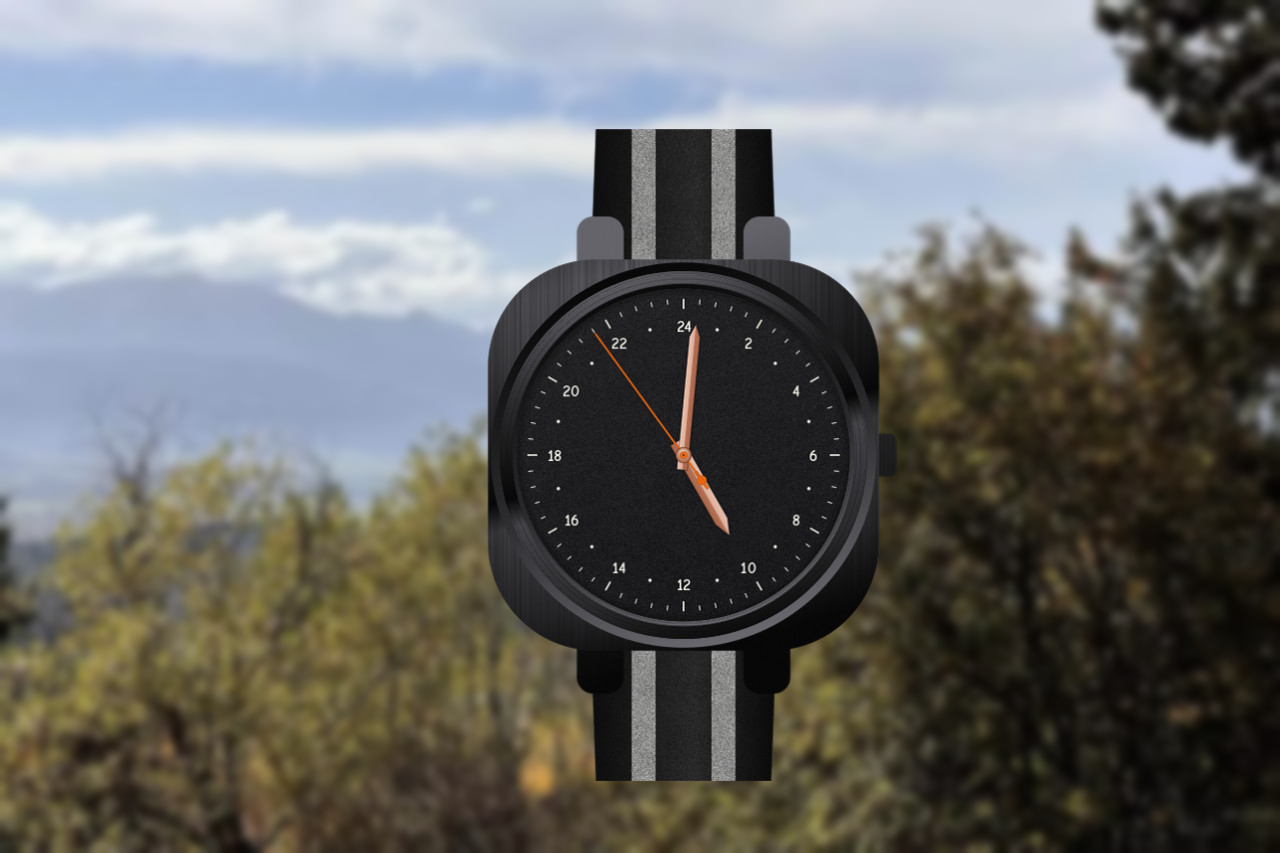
10:00:54
